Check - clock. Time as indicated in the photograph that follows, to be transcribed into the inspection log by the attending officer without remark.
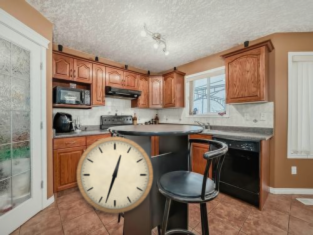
12:33
